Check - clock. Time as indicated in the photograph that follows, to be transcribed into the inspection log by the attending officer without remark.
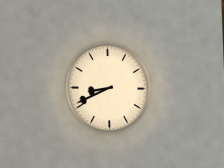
8:41
